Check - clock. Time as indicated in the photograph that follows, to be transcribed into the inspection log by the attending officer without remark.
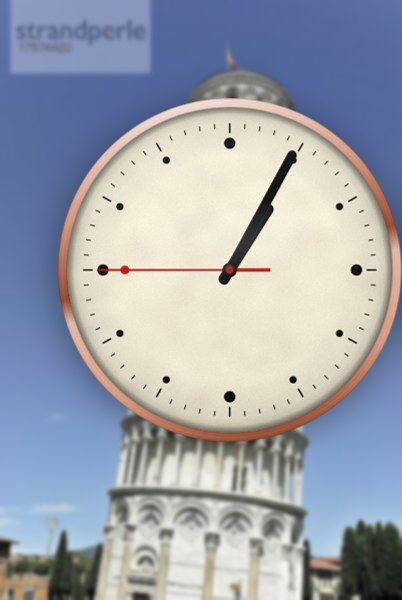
1:04:45
